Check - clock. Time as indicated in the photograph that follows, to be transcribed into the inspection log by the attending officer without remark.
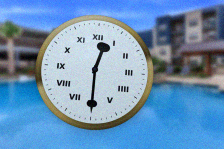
12:30
